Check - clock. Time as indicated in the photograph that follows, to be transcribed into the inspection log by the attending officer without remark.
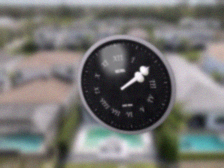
2:10
